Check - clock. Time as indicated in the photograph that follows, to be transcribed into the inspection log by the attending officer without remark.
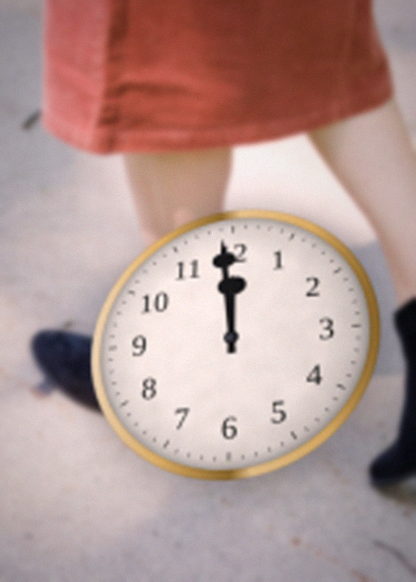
11:59
